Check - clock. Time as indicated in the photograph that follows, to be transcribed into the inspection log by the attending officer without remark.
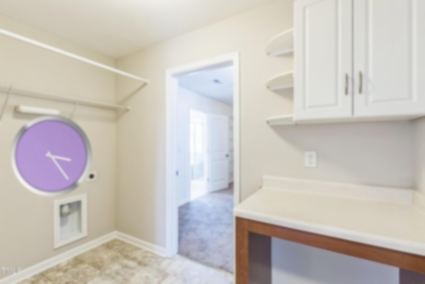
3:24
